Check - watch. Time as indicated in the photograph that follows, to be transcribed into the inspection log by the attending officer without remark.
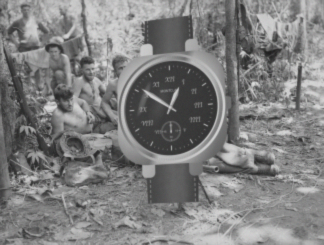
12:51
